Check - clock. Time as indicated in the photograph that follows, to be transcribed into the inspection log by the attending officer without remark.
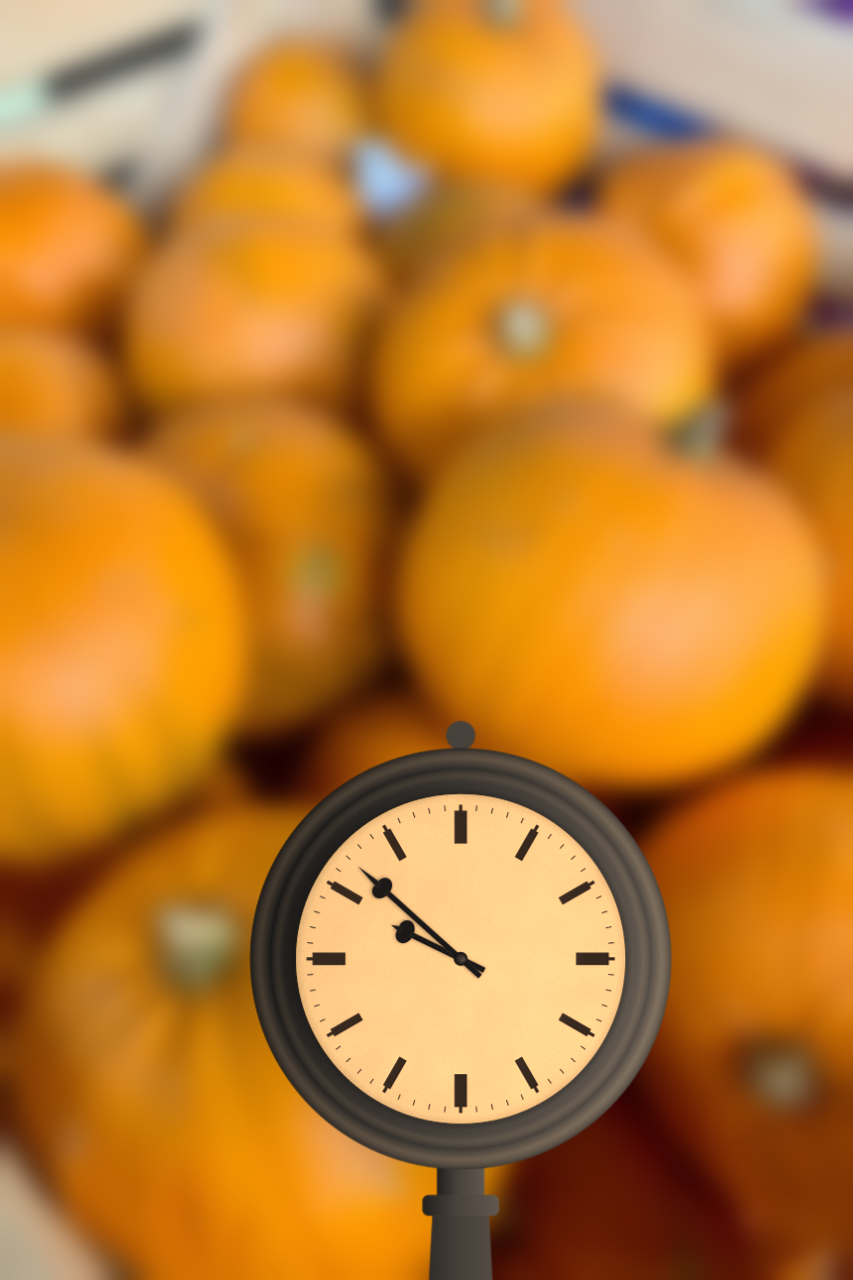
9:52
